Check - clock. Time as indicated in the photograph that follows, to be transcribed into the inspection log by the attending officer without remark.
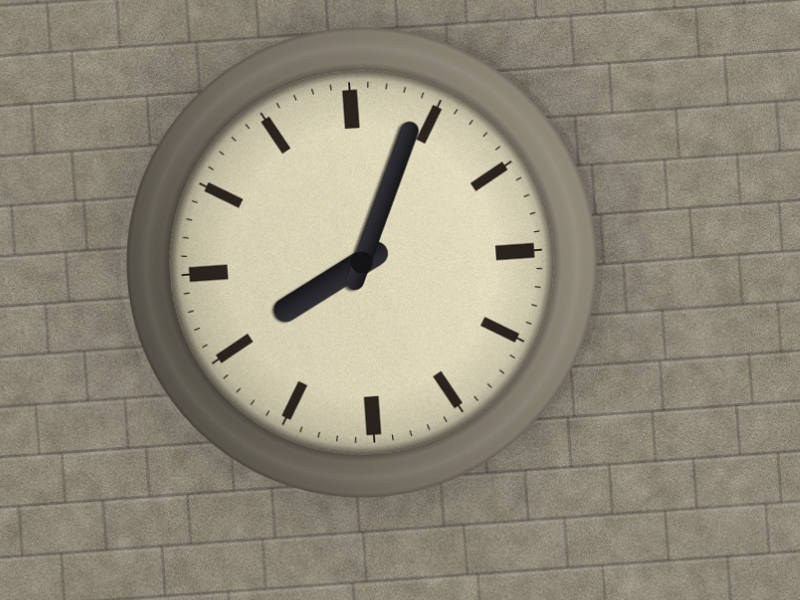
8:04
